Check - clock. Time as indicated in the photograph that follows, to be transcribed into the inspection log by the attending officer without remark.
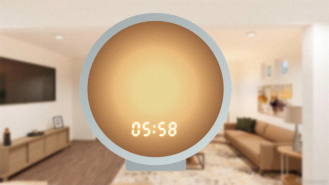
5:58
